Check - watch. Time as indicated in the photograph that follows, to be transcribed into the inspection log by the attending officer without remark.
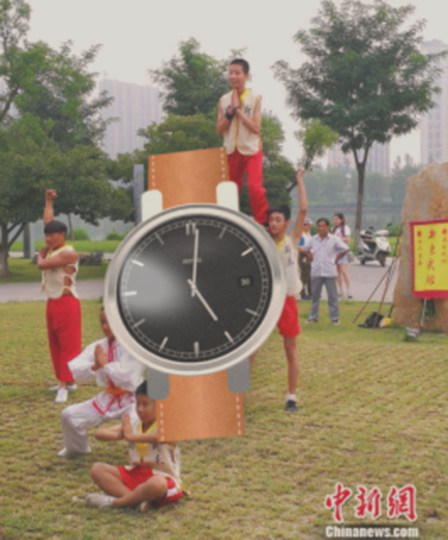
5:01
